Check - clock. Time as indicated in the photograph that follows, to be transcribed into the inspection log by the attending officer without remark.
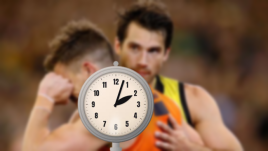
2:03
